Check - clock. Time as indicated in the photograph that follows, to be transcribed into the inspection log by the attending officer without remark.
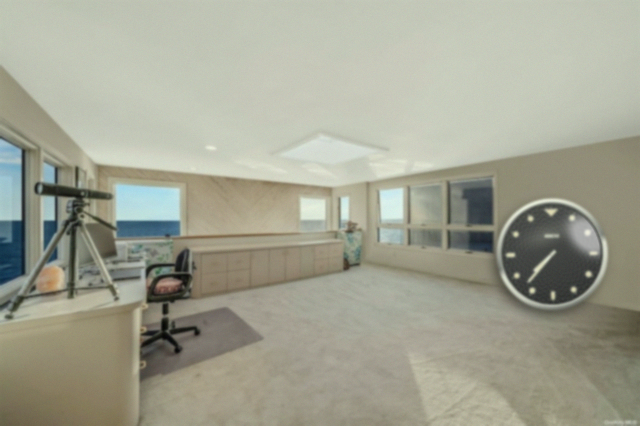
7:37
